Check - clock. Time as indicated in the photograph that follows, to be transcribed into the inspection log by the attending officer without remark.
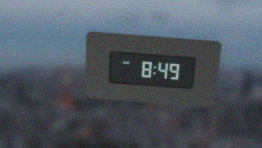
8:49
